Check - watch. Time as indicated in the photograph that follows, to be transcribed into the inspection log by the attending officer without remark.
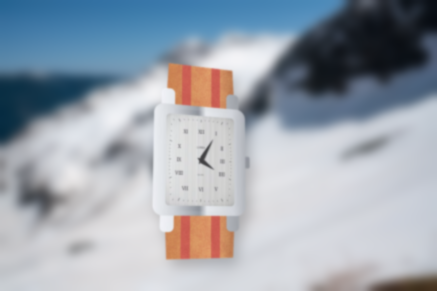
4:05
